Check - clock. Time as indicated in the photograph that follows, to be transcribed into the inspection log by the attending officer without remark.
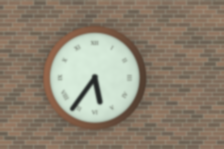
5:36
